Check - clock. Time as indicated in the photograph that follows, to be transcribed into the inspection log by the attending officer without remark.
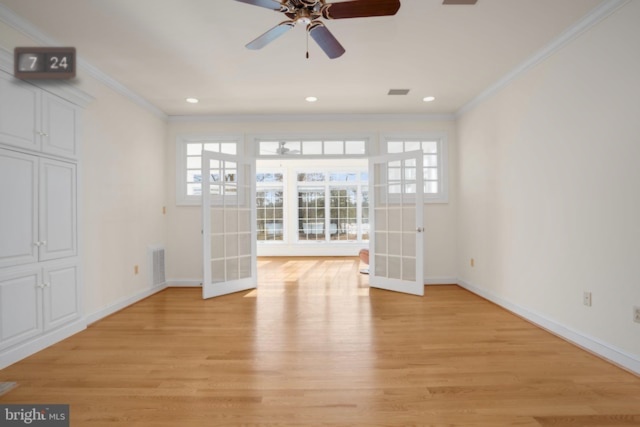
7:24
